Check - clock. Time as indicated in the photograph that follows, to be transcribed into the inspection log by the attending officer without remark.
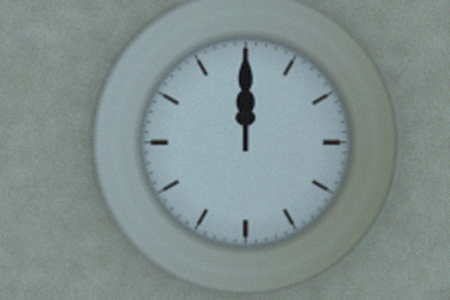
12:00
